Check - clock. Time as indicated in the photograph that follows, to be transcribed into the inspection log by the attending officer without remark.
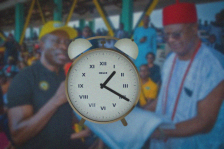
1:20
